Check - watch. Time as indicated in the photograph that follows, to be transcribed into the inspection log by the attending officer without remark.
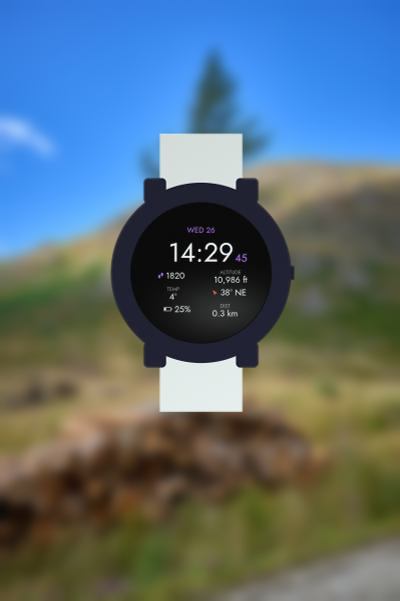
14:29:45
